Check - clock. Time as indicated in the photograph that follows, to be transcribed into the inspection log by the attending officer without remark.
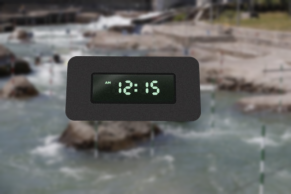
12:15
